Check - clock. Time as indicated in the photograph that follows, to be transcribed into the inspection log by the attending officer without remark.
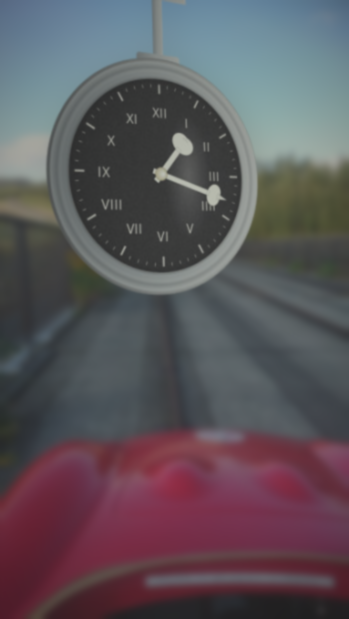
1:18
